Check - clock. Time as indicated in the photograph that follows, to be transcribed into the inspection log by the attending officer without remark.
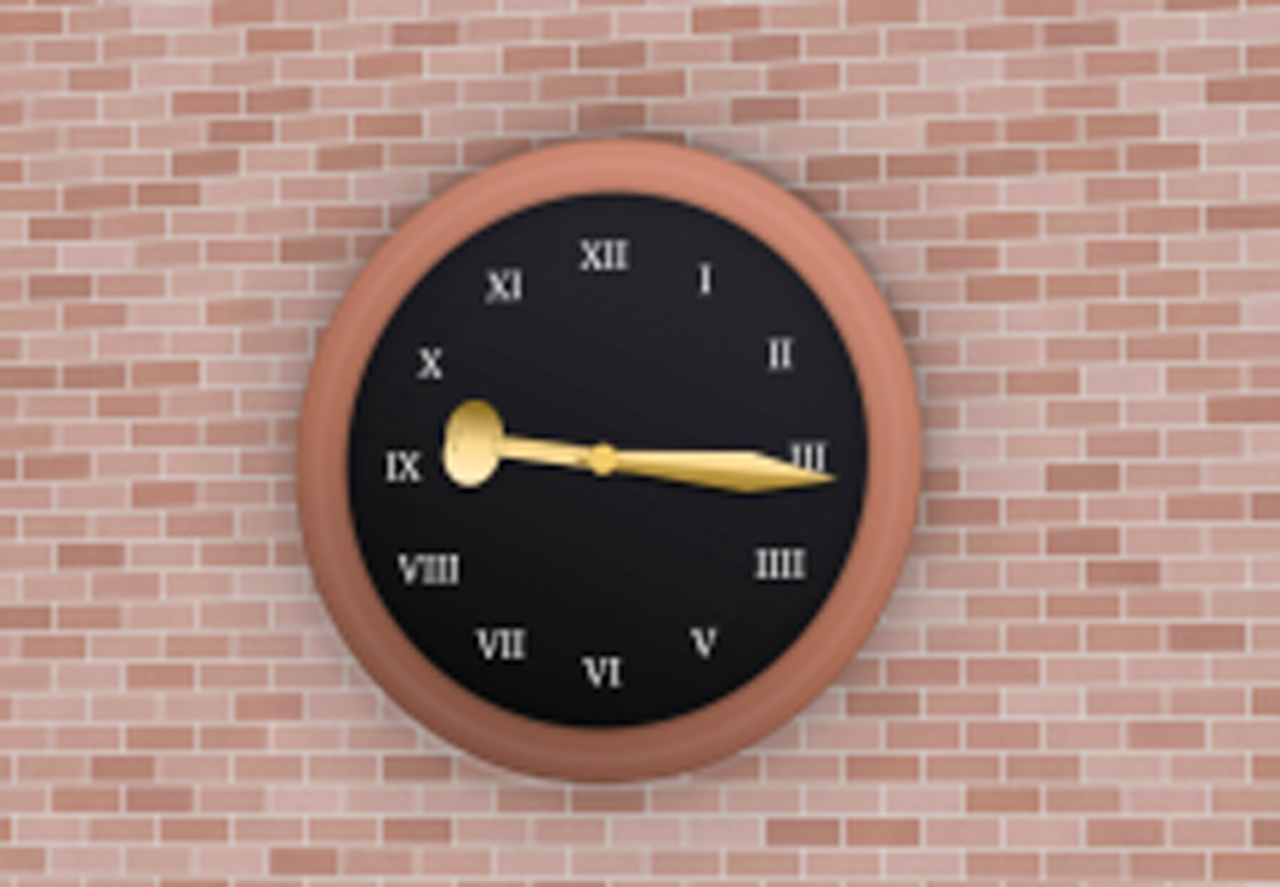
9:16
